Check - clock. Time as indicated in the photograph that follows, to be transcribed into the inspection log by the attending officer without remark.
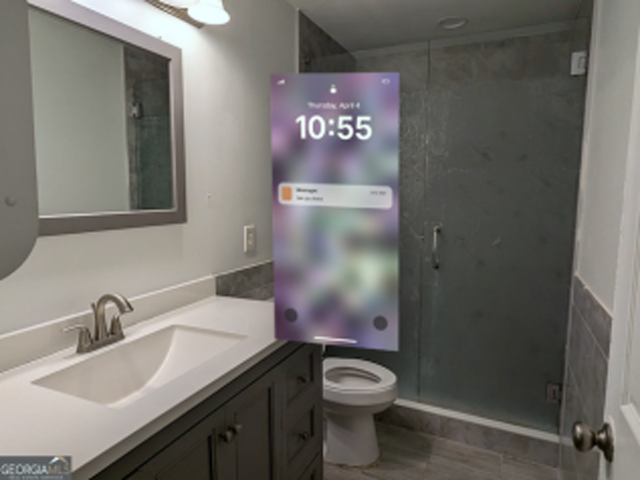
10:55
